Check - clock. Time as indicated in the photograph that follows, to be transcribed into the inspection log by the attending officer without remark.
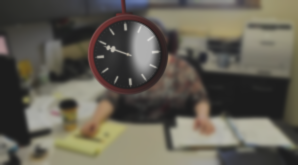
9:49
